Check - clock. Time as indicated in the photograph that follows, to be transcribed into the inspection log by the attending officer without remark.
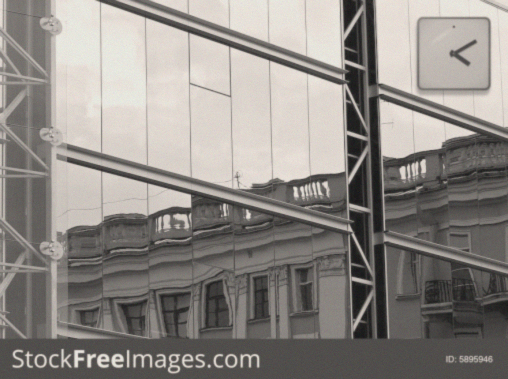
4:10
